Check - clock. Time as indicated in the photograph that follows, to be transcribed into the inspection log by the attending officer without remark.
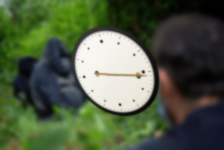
9:16
